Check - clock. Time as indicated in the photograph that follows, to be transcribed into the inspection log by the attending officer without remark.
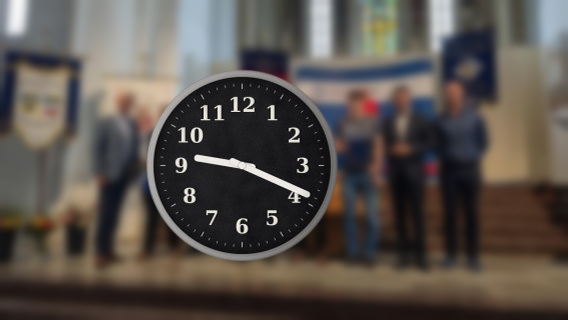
9:19
